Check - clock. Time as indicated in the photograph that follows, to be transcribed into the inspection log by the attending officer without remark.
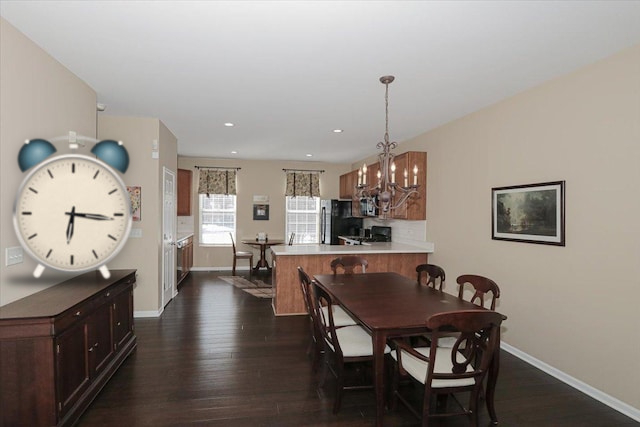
6:16
